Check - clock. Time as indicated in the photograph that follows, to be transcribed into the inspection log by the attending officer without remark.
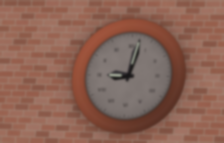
9:02
